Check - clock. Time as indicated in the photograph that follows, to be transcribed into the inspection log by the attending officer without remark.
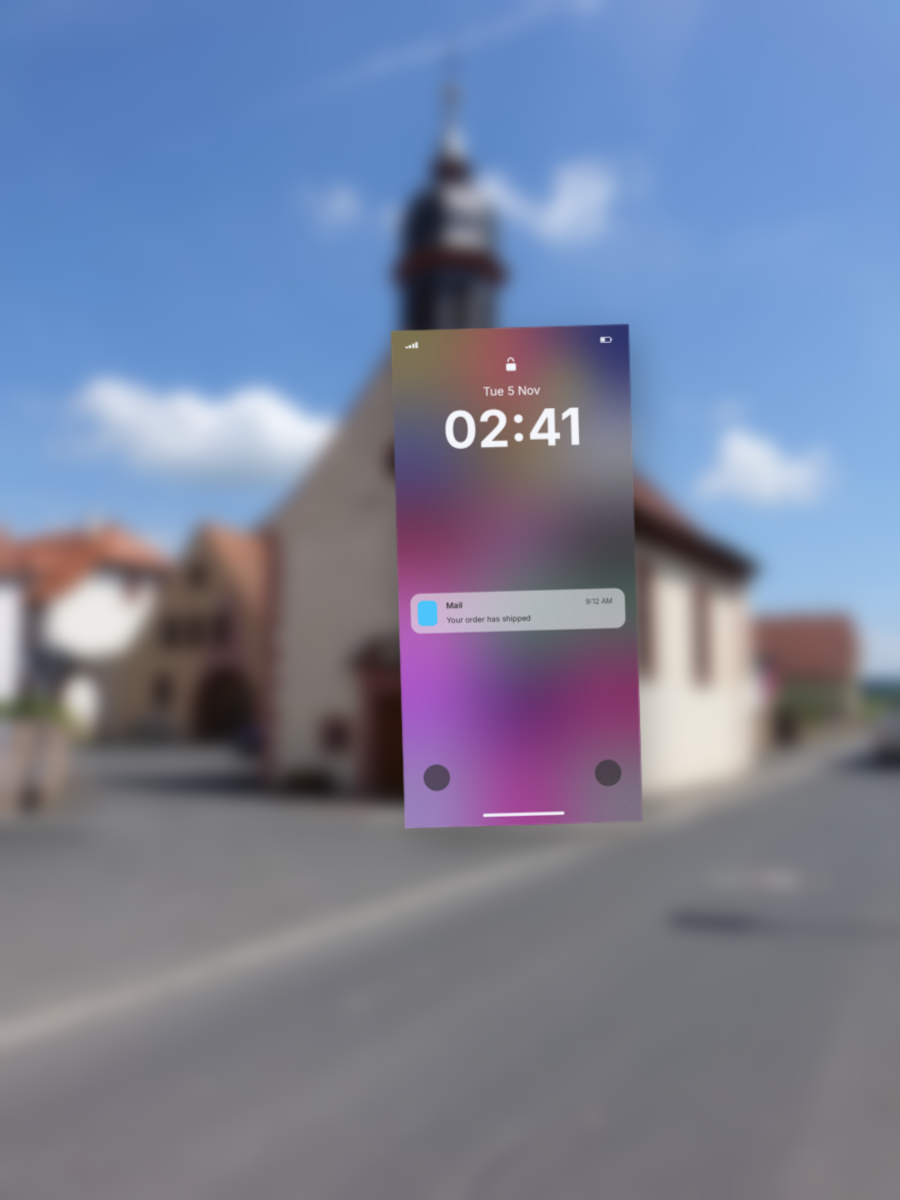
2:41
